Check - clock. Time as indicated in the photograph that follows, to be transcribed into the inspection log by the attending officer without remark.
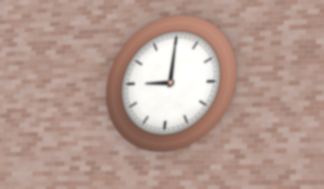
9:00
